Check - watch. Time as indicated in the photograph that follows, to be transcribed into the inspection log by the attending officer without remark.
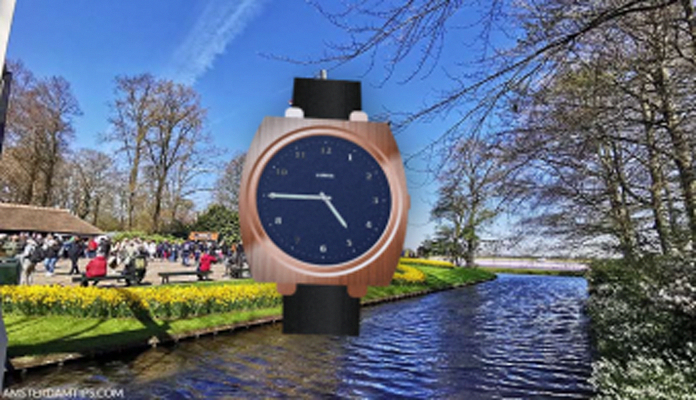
4:45
